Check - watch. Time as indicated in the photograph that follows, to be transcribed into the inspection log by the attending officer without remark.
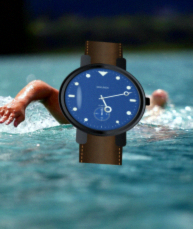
5:12
